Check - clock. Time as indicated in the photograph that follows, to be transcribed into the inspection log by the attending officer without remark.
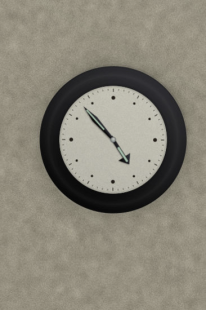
4:53
